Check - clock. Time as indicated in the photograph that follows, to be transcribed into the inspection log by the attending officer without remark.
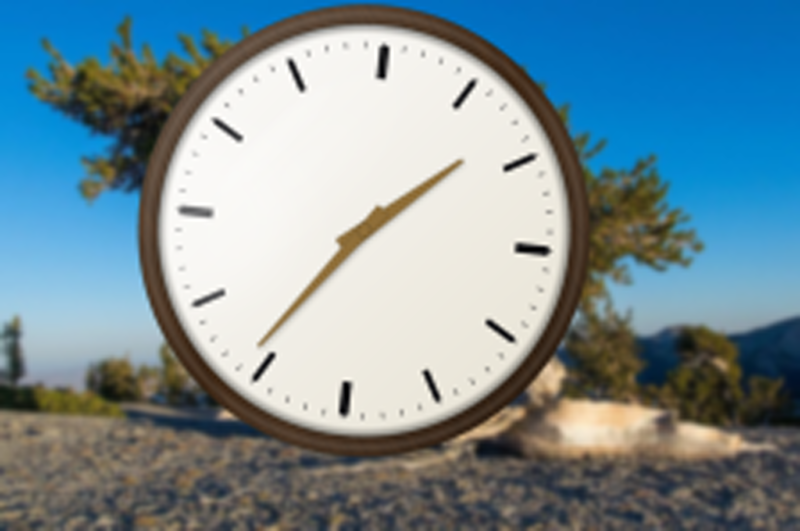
1:36
